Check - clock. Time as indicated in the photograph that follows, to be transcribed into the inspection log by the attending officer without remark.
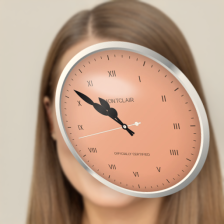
10:51:43
